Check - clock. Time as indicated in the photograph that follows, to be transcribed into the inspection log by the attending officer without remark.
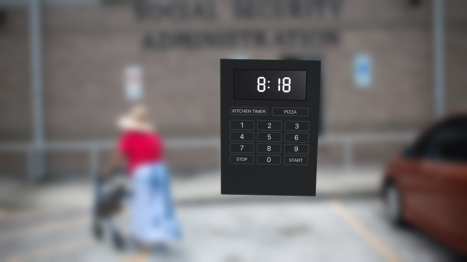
8:18
